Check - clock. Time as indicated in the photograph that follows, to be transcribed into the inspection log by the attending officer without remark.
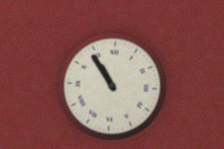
10:54
